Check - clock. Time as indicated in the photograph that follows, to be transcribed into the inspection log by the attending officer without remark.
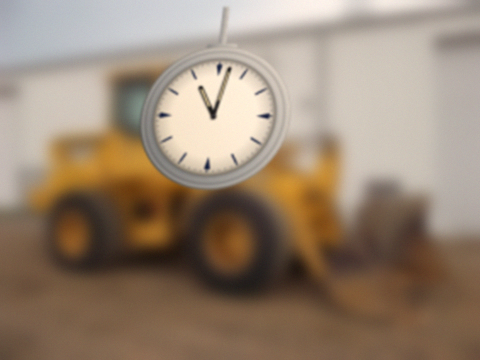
11:02
